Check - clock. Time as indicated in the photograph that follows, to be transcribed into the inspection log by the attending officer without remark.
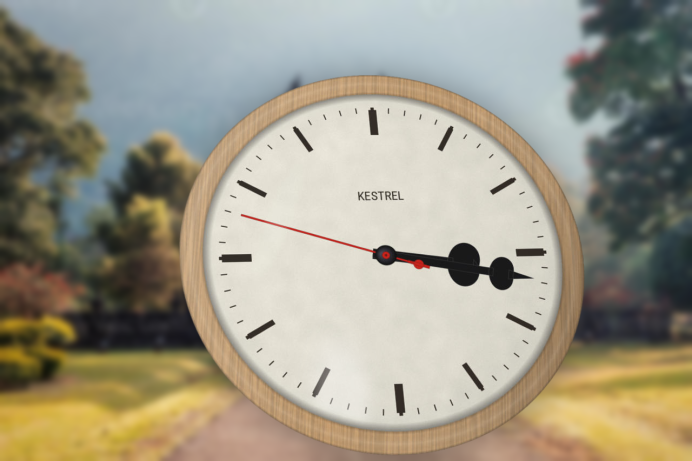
3:16:48
